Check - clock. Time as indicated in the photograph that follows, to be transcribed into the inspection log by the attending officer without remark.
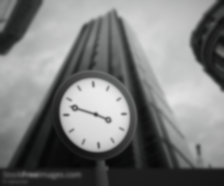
3:48
